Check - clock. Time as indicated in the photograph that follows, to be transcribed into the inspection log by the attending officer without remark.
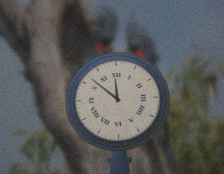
11:52
